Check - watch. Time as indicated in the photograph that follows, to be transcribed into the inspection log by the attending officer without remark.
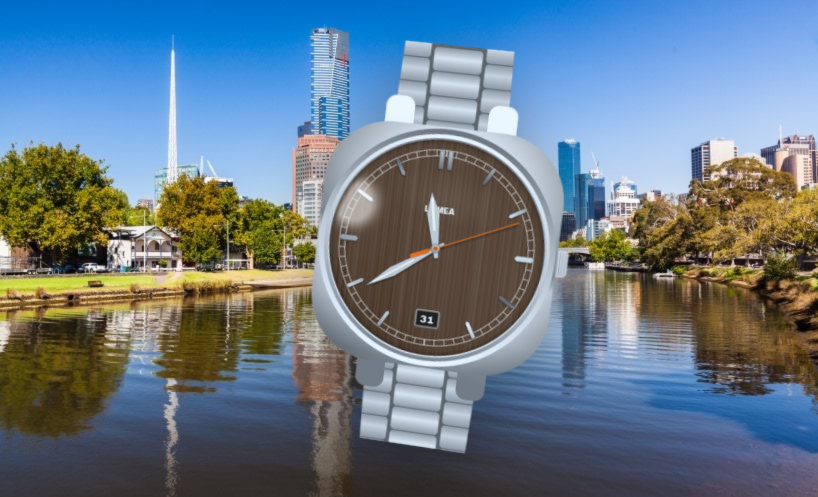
11:39:11
